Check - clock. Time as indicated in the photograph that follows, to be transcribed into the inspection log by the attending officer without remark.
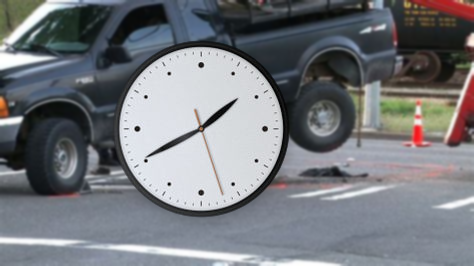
1:40:27
